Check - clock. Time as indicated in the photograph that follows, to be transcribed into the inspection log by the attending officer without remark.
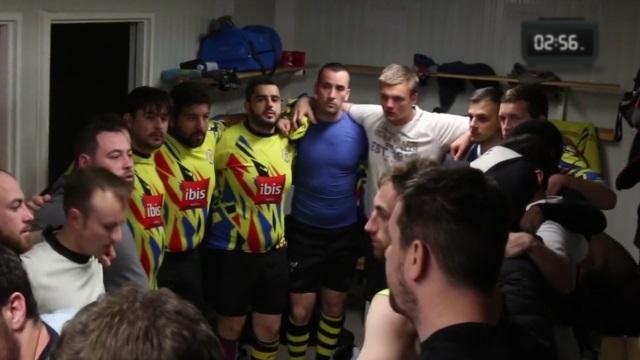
2:56
